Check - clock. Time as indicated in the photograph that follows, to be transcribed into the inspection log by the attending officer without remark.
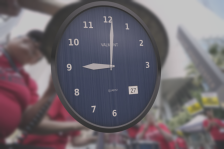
9:01
